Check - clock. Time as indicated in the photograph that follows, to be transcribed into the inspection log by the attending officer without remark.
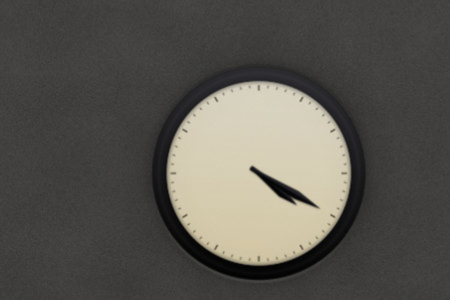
4:20
